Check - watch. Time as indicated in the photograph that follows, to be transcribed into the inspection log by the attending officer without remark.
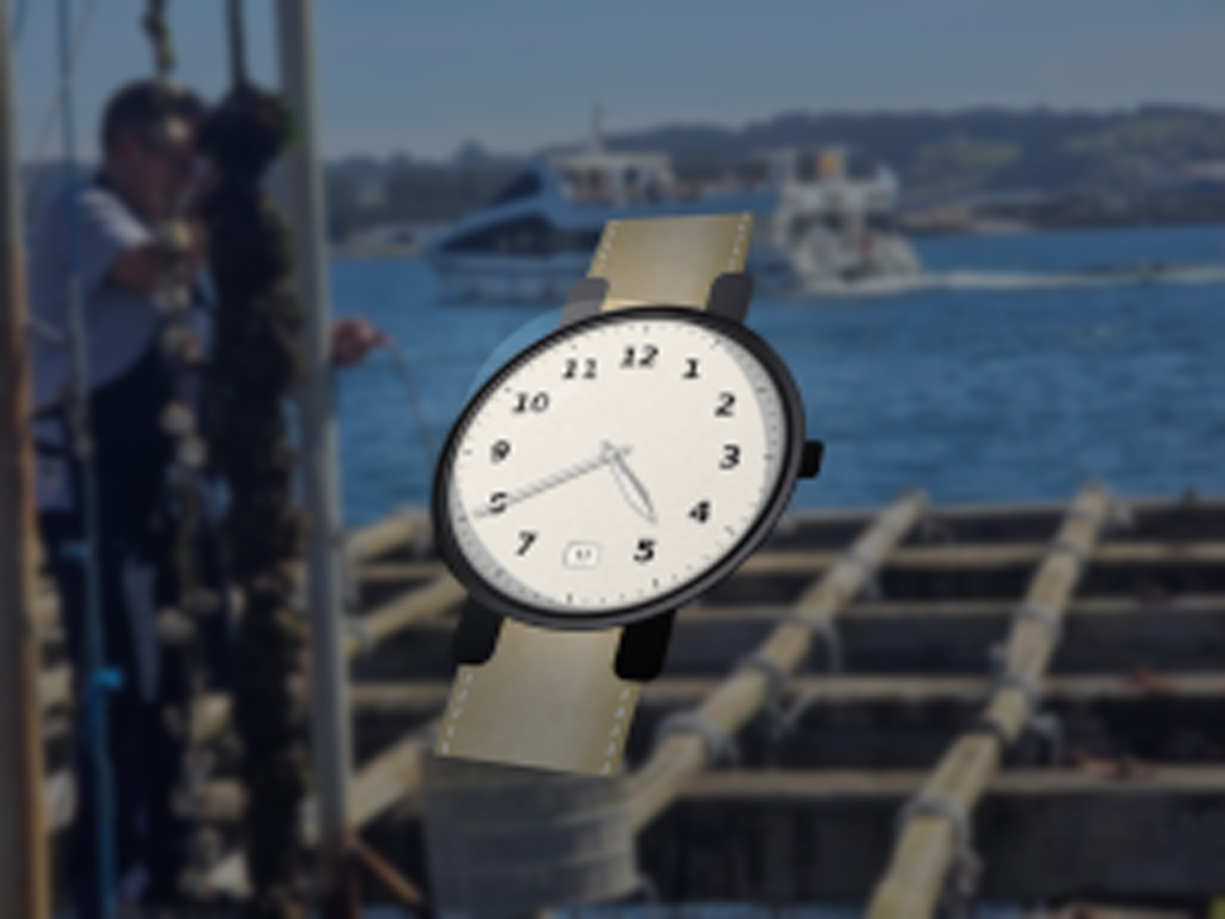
4:40
